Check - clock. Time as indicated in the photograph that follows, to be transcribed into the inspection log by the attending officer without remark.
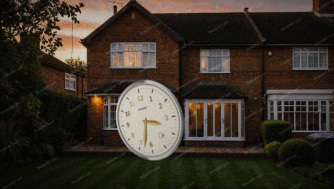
3:33
